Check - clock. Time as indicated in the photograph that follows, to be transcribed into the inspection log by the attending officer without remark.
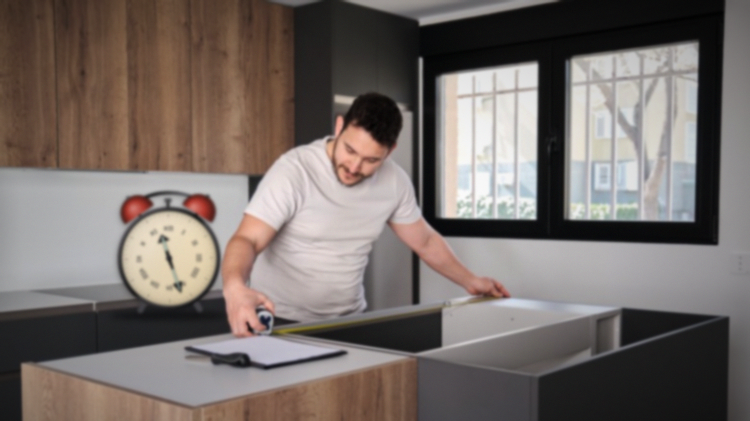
11:27
